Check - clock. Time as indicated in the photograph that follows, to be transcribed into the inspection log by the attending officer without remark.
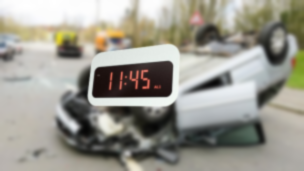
11:45
